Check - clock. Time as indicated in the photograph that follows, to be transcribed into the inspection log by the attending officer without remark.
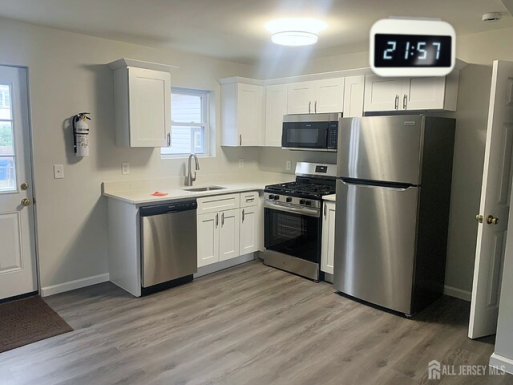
21:57
